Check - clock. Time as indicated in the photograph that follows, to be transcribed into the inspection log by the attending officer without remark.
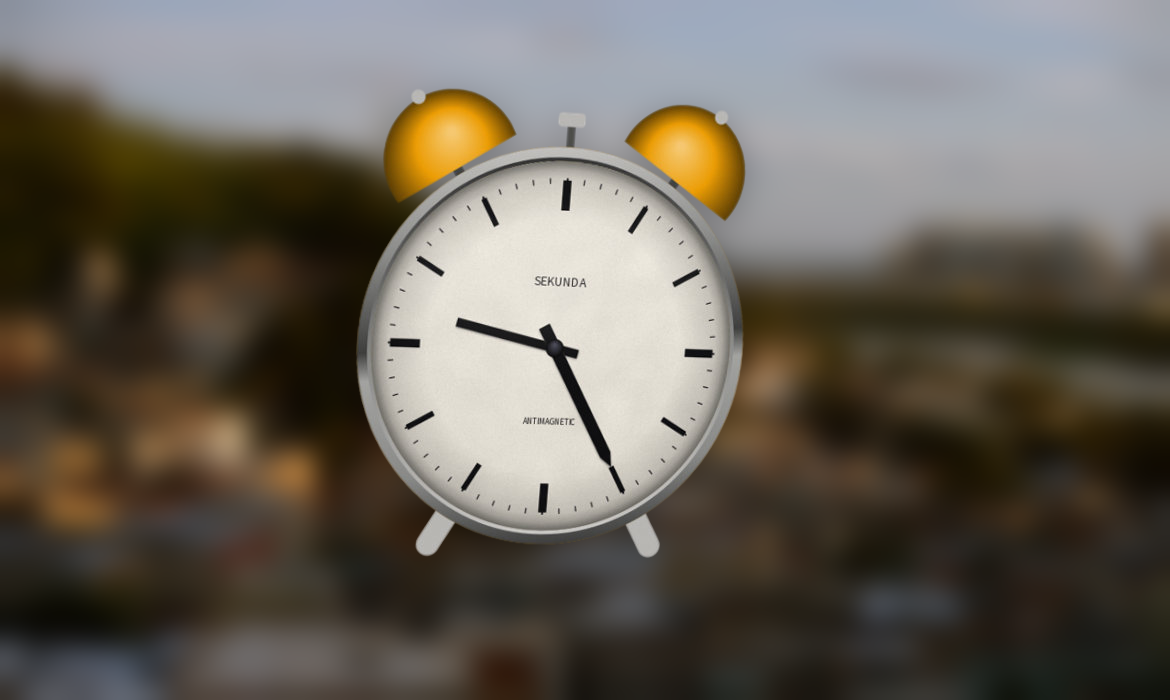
9:25
